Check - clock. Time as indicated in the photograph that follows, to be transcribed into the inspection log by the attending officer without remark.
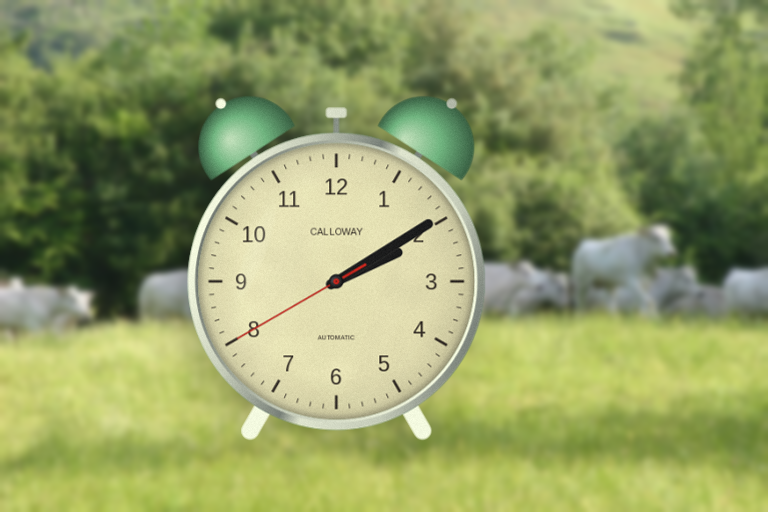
2:09:40
